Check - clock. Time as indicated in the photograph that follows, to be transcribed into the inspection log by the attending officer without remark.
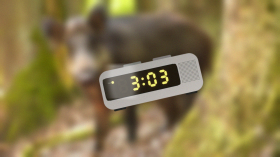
3:03
